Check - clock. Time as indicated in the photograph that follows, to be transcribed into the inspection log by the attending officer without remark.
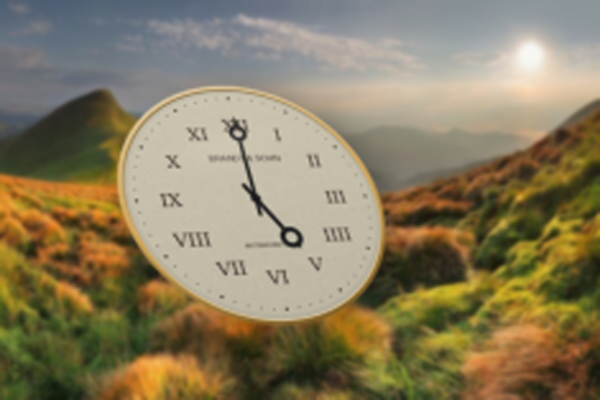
5:00
